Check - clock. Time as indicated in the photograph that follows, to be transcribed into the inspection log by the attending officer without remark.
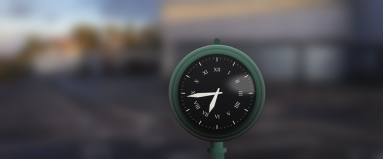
6:44
